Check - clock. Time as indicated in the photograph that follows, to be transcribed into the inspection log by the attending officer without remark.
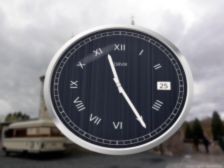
11:25
